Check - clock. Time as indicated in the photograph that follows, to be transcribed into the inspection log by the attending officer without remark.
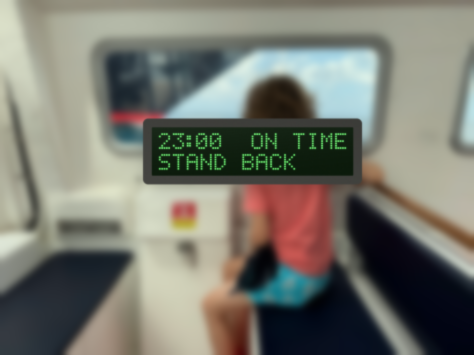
23:00
